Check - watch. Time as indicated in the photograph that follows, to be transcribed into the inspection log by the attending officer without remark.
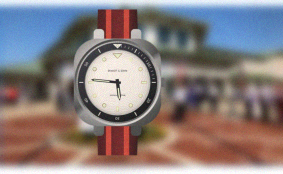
5:46
